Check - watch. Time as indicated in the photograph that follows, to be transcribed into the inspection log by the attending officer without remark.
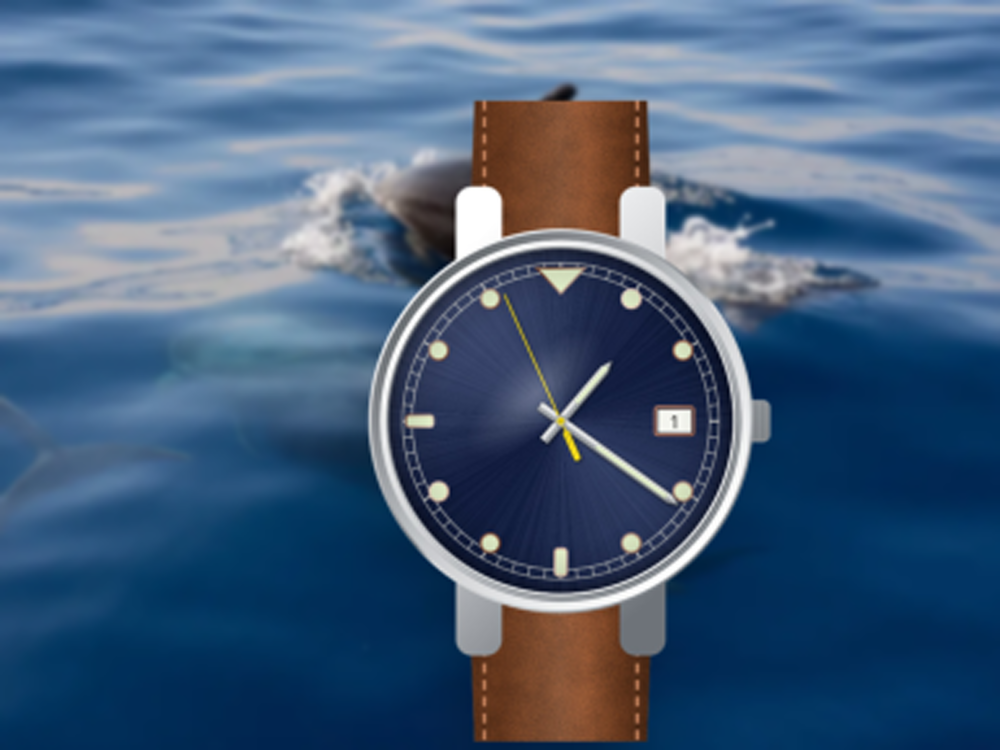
1:20:56
